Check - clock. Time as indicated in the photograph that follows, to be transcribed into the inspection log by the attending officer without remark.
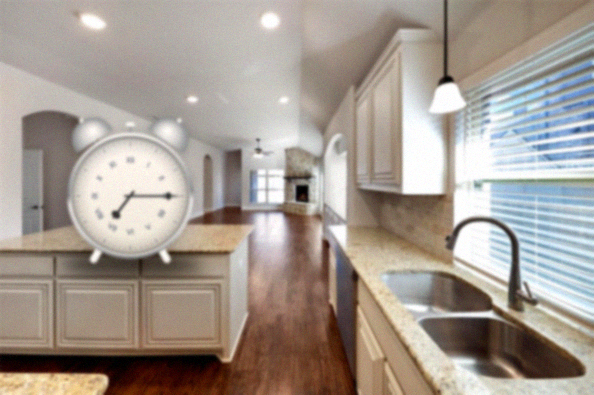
7:15
